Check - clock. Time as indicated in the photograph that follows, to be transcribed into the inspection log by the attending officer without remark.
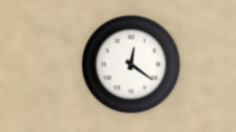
12:21
